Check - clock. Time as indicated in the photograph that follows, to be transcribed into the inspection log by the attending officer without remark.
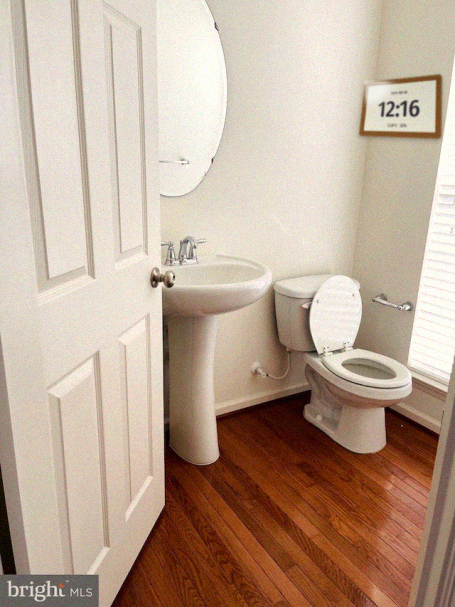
12:16
